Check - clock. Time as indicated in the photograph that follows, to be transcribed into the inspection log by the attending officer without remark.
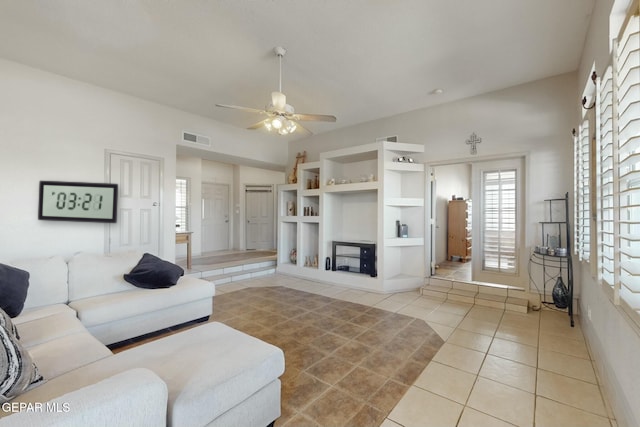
3:21
